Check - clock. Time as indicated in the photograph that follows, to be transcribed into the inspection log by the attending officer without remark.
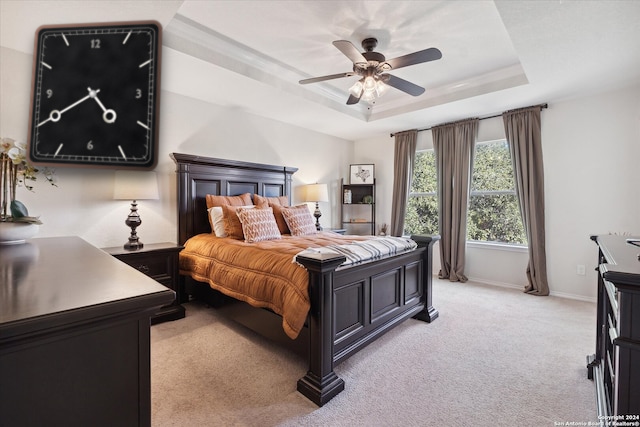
4:40
